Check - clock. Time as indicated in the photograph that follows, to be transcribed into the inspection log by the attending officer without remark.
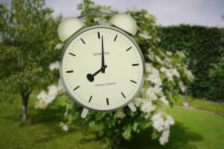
8:01
